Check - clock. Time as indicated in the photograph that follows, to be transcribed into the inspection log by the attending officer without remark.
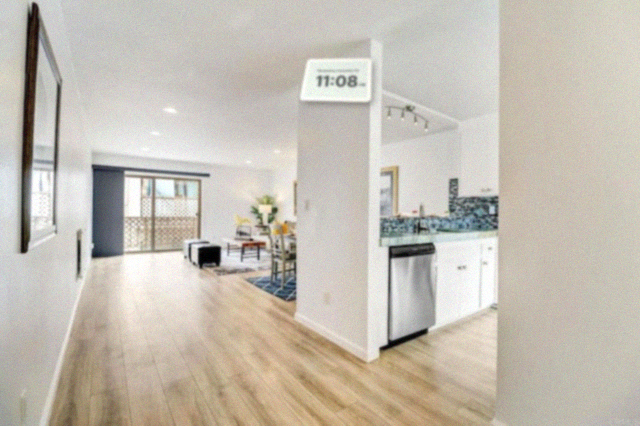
11:08
